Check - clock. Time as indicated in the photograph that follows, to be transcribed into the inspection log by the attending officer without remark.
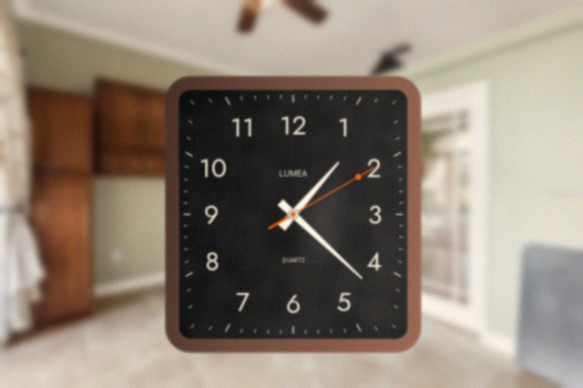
1:22:10
